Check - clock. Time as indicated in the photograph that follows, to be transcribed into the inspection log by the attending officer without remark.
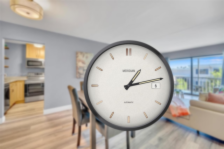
1:13
